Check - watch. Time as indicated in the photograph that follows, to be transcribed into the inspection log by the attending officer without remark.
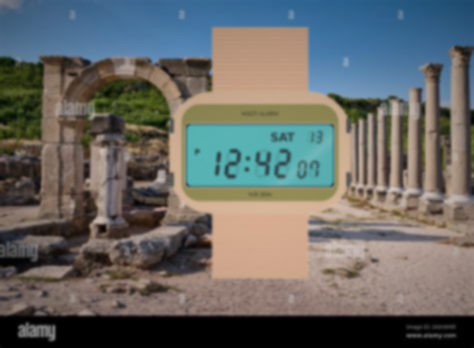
12:42:07
